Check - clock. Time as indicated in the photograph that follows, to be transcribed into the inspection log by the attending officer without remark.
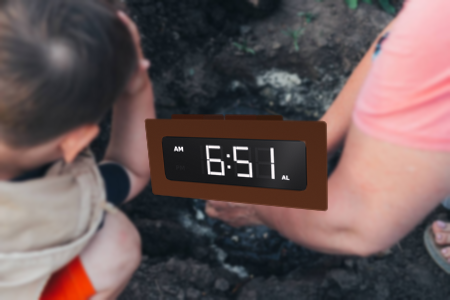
6:51
